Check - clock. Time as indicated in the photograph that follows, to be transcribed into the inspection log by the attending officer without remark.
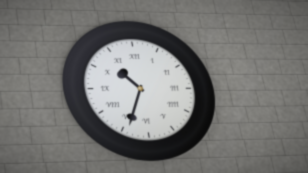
10:34
